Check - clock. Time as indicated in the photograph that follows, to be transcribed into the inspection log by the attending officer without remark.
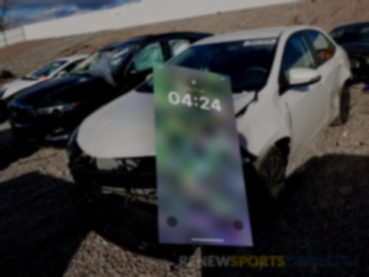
4:24
